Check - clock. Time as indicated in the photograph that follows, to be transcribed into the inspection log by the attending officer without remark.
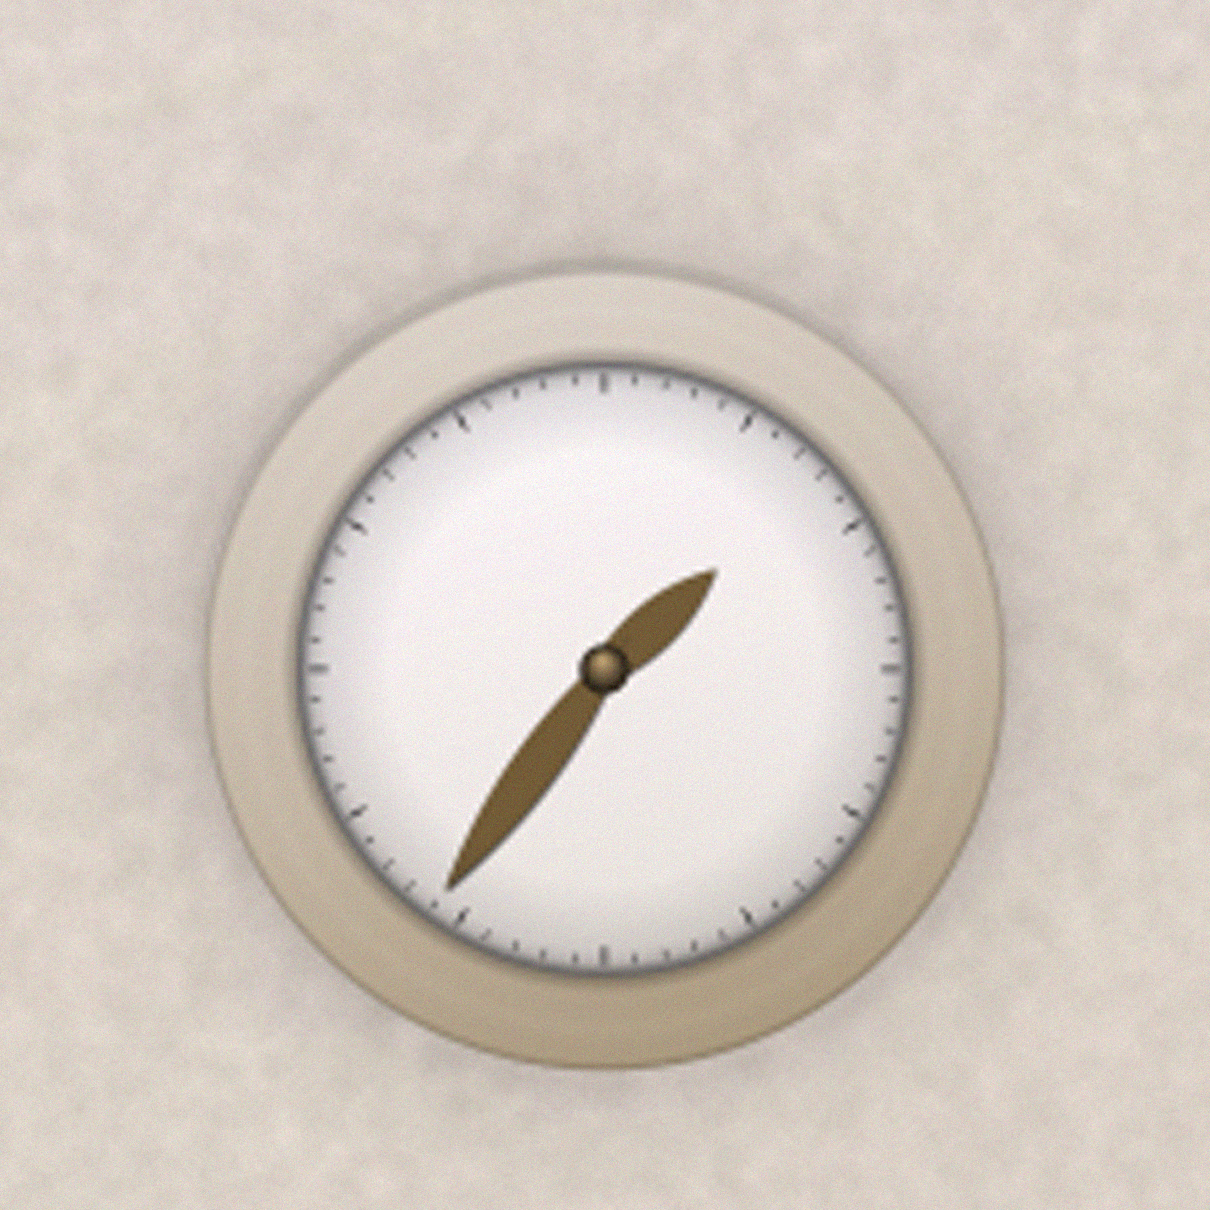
1:36
